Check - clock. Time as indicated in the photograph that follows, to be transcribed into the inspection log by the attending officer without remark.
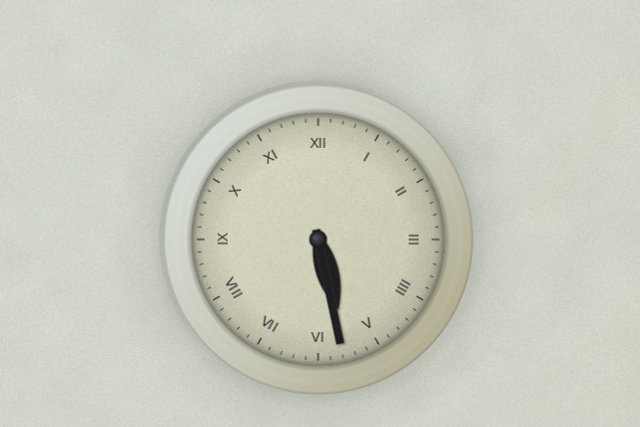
5:28
